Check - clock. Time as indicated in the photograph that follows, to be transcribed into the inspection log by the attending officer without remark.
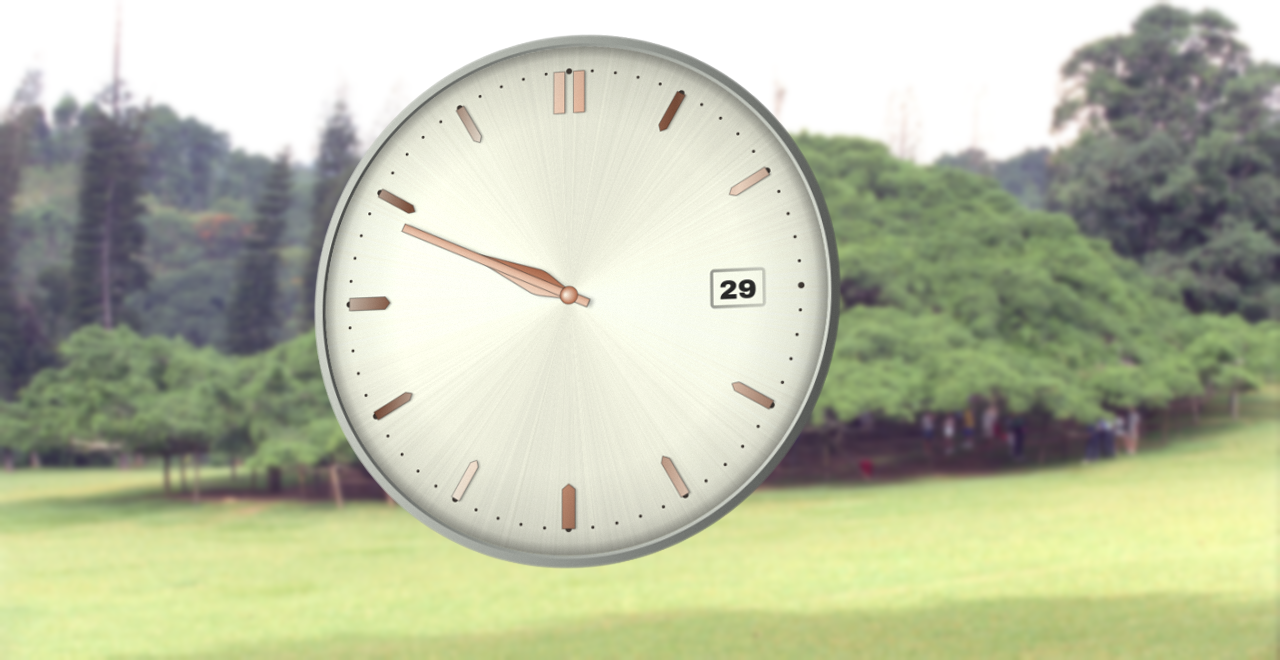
9:49
